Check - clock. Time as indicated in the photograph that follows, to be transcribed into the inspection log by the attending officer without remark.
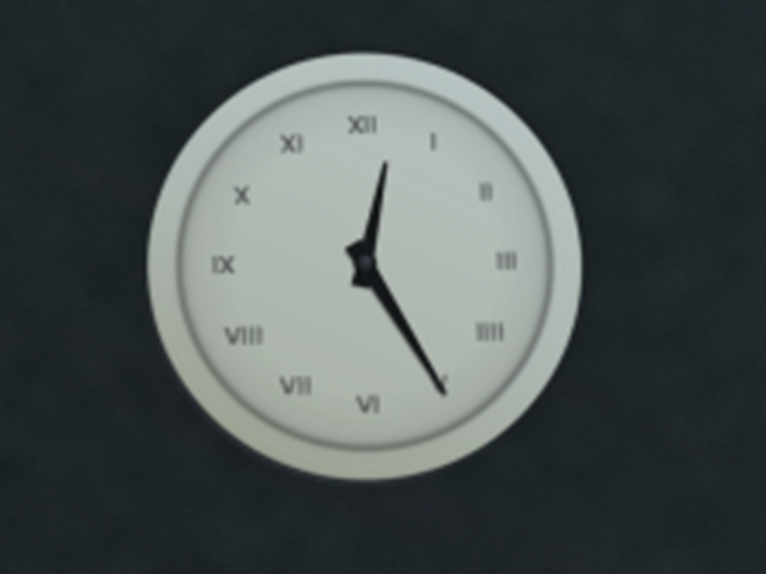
12:25
